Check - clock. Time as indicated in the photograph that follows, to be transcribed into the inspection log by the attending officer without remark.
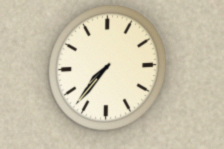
7:37
